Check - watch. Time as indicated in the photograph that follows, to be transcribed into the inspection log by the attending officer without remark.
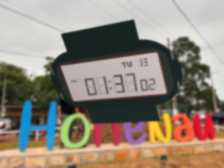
1:37:02
